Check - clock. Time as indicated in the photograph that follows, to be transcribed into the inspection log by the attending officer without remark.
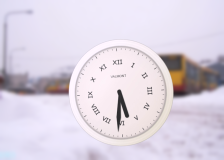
5:31
